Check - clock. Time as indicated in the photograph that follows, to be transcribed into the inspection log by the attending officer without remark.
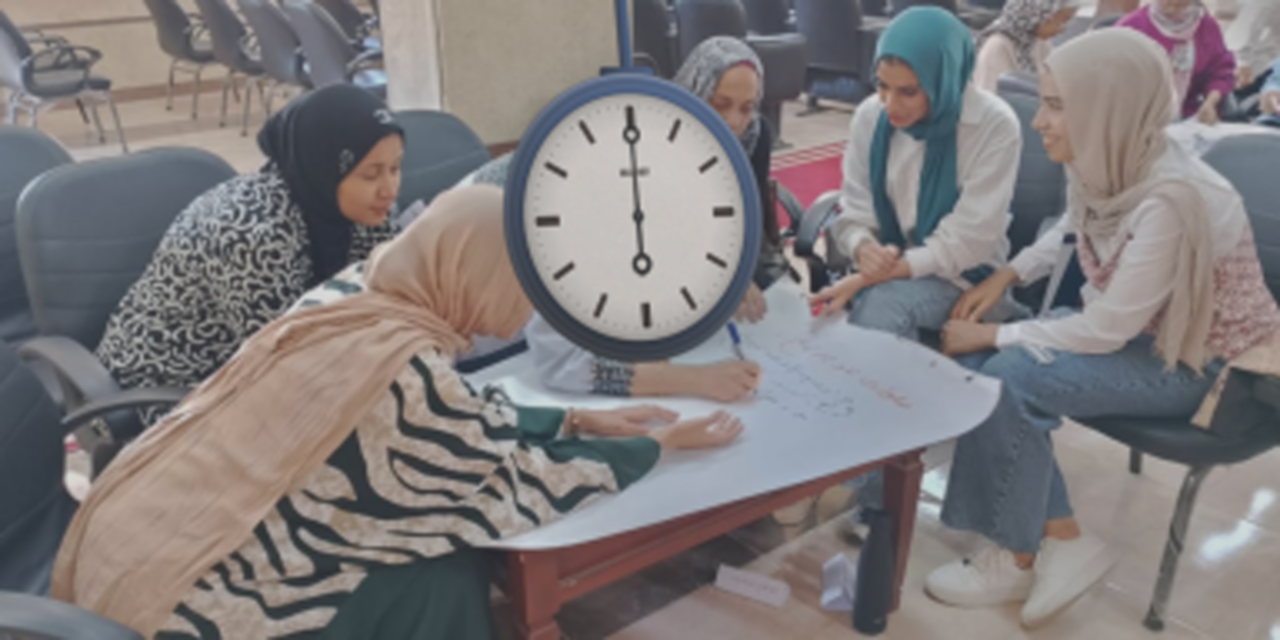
6:00
